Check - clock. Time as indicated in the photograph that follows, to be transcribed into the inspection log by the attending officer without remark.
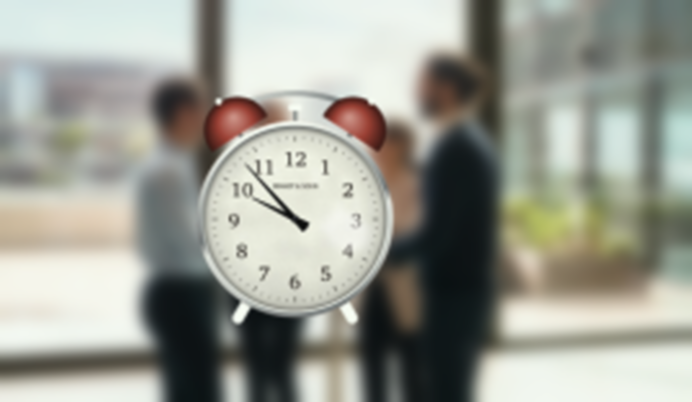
9:53
